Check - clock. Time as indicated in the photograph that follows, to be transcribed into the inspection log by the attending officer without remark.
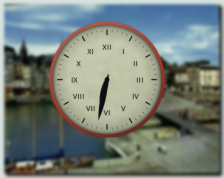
6:32
